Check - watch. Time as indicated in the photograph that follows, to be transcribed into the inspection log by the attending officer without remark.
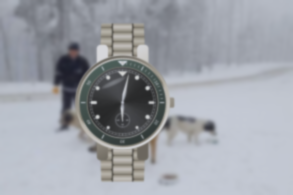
6:02
